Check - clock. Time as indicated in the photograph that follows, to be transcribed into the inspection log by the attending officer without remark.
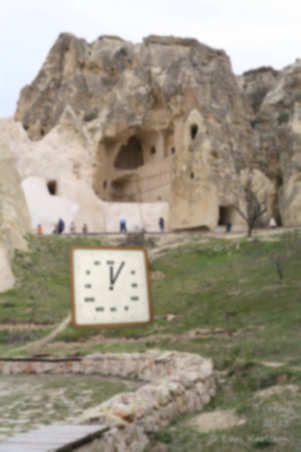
12:05
